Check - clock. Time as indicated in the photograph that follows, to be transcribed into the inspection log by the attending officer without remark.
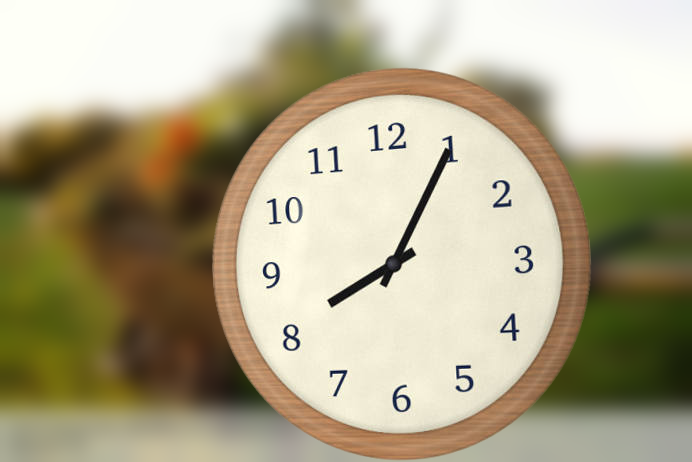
8:05
